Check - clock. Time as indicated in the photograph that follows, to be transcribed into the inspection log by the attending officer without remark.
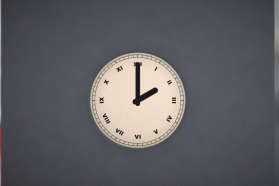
2:00
